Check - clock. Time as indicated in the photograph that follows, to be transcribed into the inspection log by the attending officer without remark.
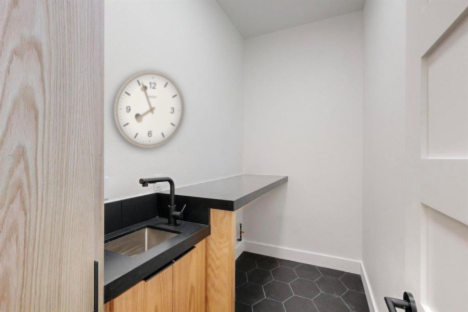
7:56
